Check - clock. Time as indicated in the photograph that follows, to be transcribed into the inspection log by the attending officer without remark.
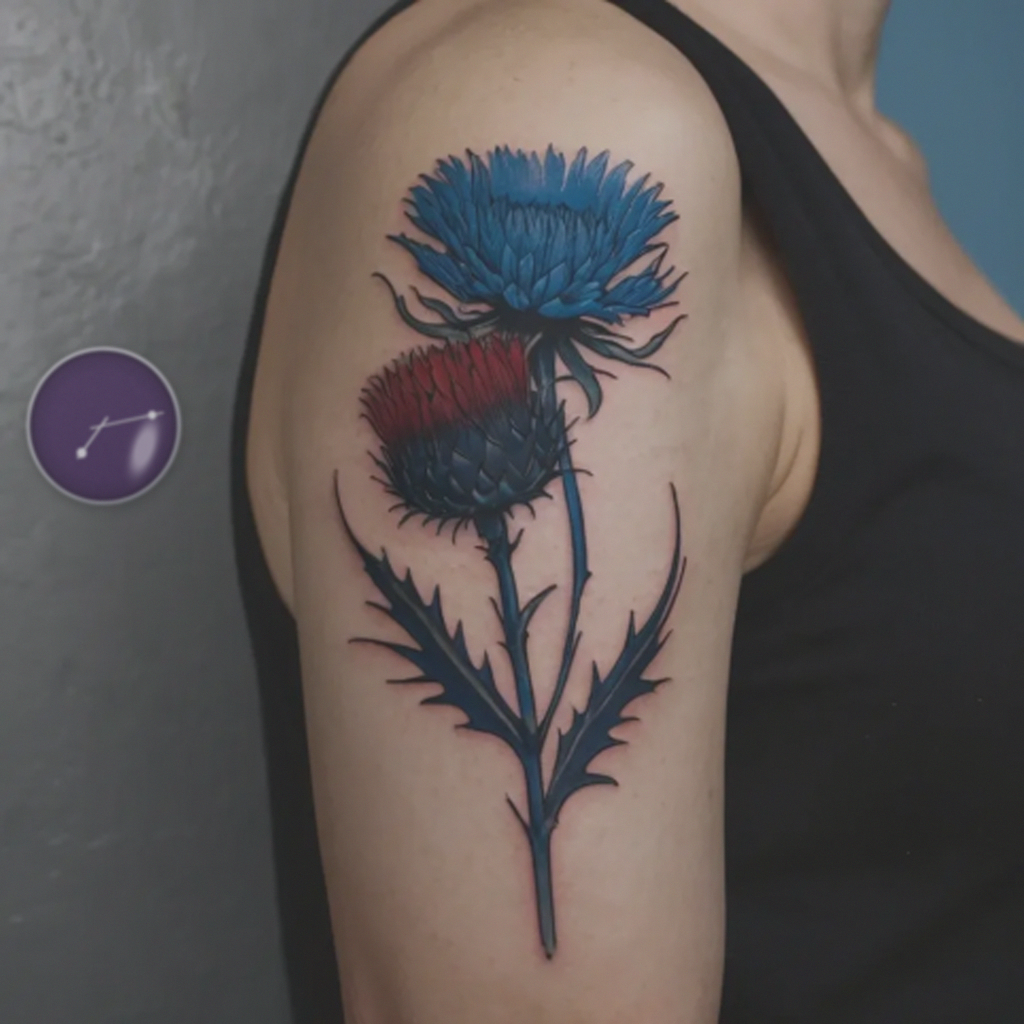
7:13
